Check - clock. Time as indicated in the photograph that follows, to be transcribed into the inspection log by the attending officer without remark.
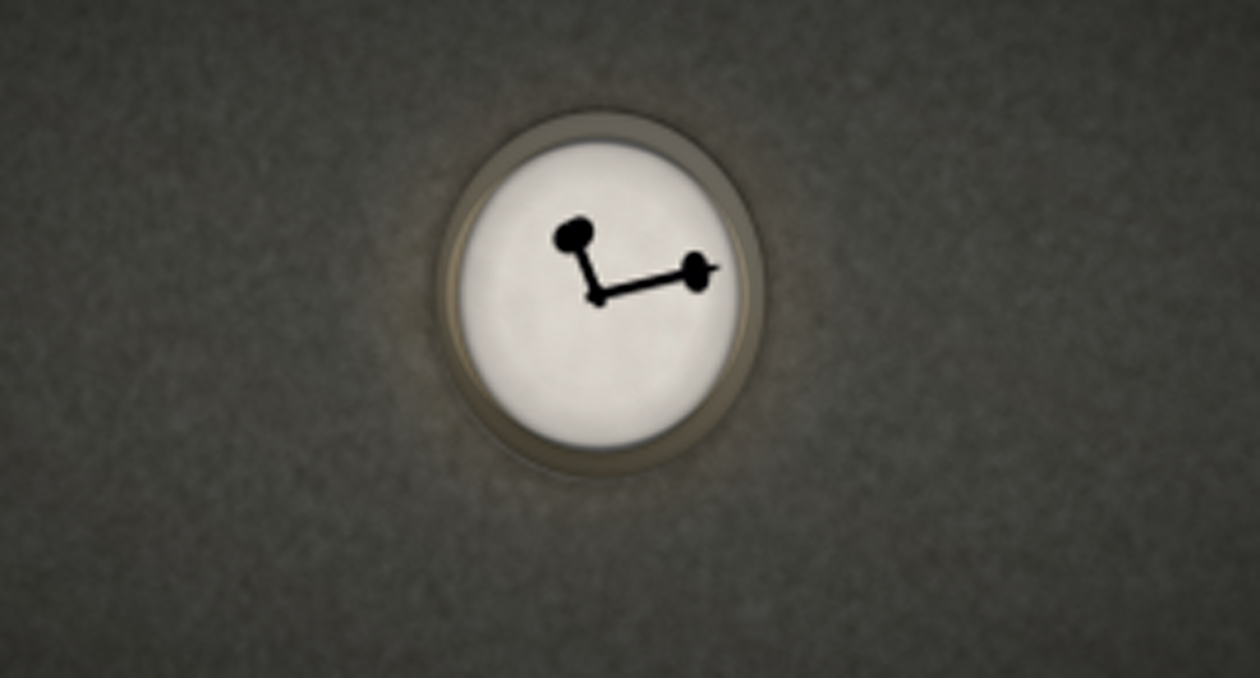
11:13
